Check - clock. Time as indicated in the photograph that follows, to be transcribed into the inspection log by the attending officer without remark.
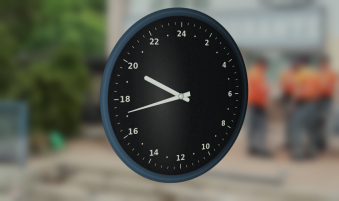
19:43
